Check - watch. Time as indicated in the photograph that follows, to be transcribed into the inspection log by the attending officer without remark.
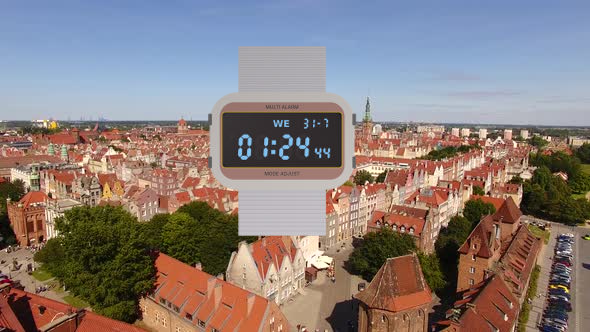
1:24:44
